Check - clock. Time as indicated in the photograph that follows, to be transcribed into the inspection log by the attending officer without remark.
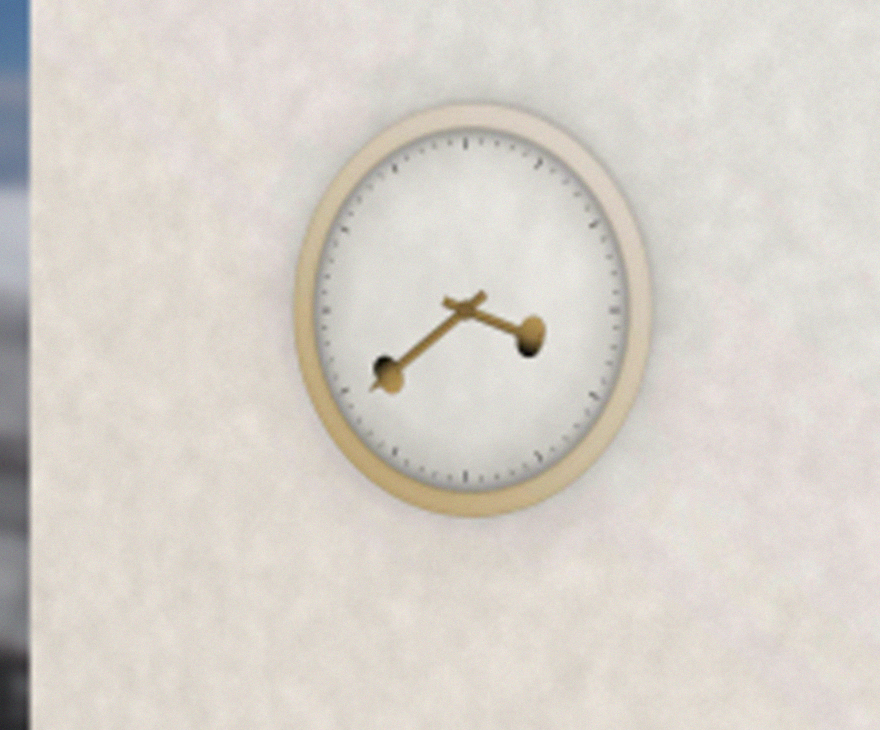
3:39
